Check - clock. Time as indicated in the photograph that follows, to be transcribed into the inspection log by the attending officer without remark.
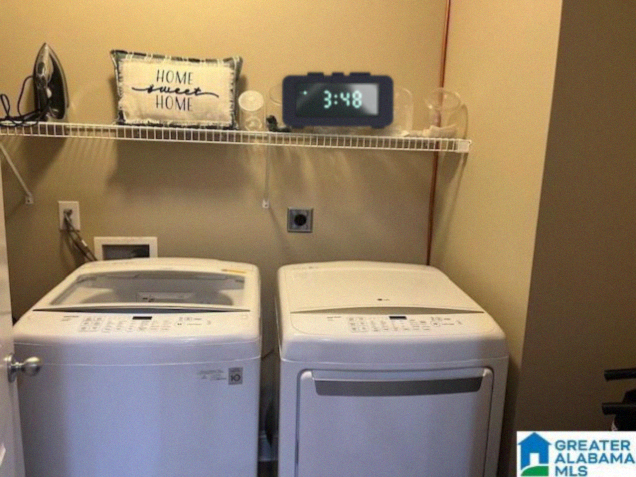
3:48
